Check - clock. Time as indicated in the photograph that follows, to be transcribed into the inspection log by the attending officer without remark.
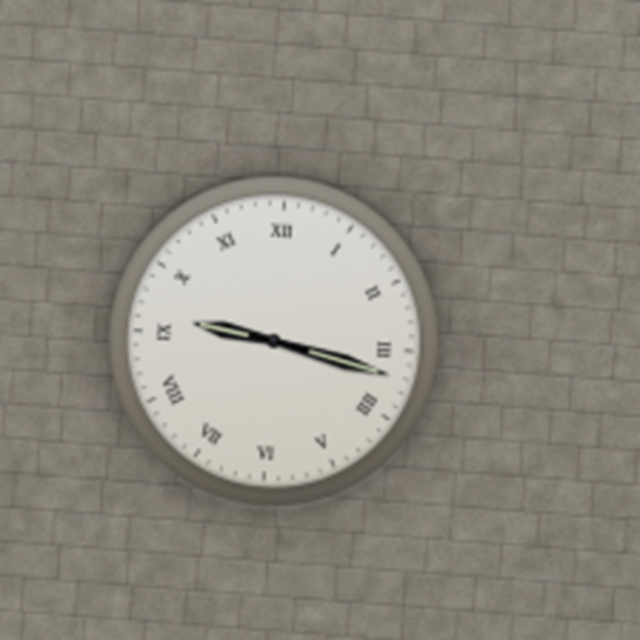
9:17
